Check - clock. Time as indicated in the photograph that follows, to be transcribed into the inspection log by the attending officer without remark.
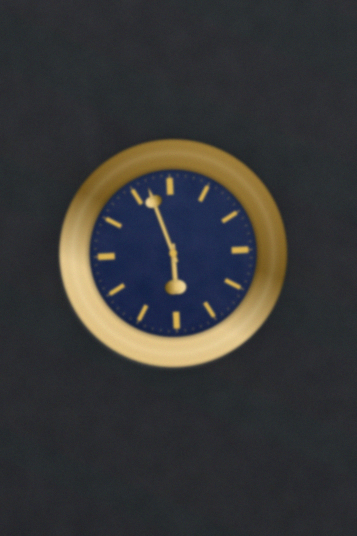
5:57
